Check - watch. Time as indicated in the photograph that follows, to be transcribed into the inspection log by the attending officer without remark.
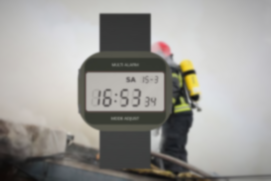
16:53
